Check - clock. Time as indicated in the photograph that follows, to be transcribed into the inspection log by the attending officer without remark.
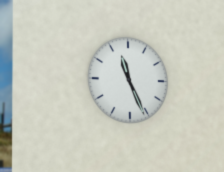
11:26
